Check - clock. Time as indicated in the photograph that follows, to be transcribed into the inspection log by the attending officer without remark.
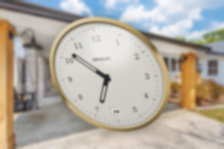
6:52
